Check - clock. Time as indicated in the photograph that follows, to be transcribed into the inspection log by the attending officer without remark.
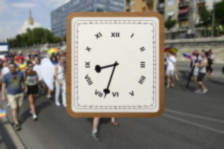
8:33
